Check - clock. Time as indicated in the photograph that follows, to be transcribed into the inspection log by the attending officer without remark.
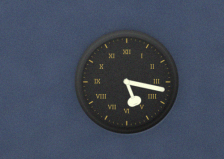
5:17
